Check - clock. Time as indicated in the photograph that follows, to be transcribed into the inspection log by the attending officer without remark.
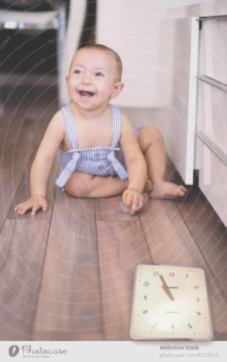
10:56
